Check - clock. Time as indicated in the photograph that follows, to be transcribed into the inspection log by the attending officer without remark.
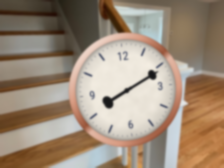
8:11
